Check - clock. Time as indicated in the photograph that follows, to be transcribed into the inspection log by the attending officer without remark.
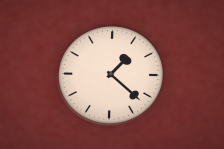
1:22
